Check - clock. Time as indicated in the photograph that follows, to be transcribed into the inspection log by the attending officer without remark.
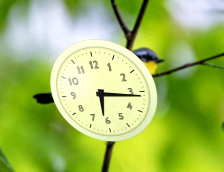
6:16
